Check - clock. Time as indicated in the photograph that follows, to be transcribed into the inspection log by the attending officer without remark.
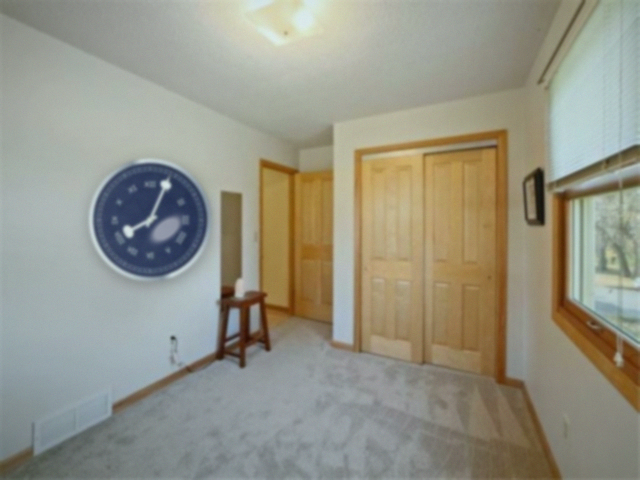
8:04
